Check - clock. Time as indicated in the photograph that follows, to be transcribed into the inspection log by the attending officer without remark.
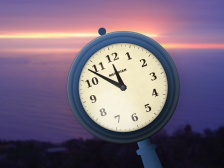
11:53
